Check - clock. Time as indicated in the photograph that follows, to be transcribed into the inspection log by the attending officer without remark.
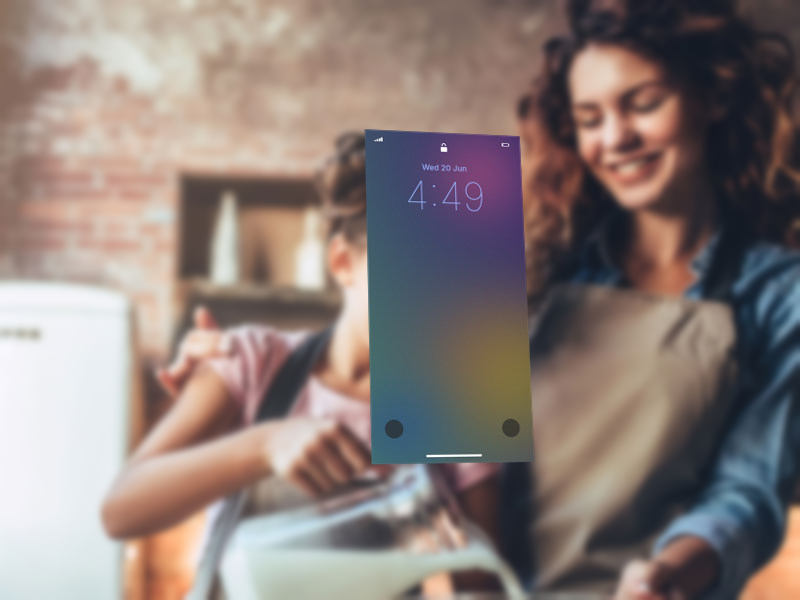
4:49
